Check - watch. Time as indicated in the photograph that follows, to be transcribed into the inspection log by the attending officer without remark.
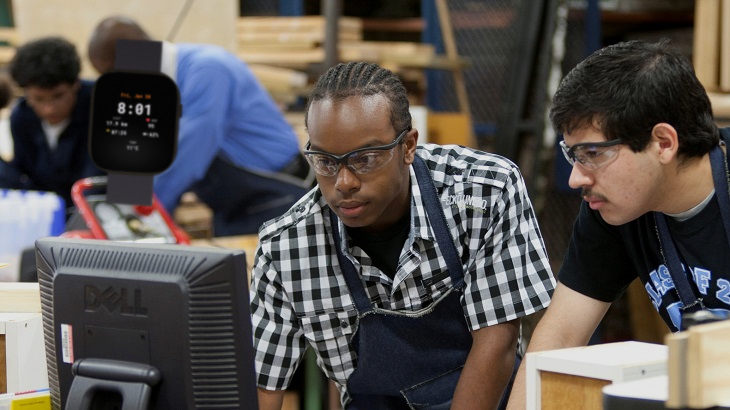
8:01
